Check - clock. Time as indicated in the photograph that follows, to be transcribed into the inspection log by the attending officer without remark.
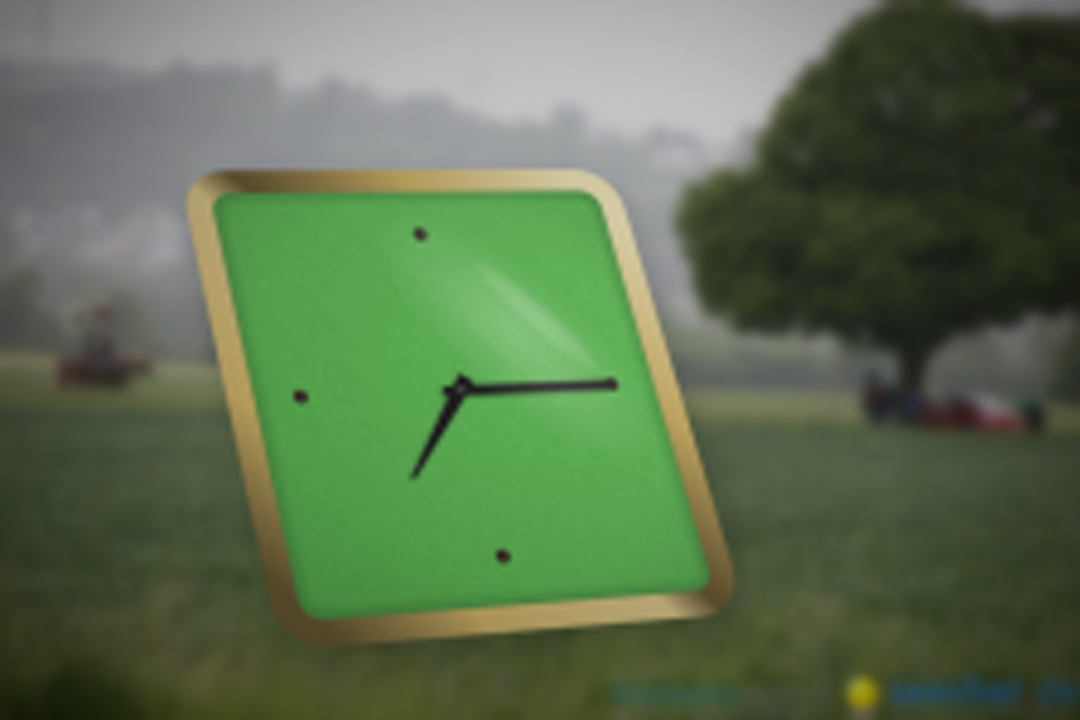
7:15
